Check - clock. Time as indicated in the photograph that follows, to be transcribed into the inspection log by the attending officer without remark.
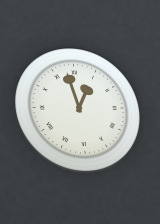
12:58
